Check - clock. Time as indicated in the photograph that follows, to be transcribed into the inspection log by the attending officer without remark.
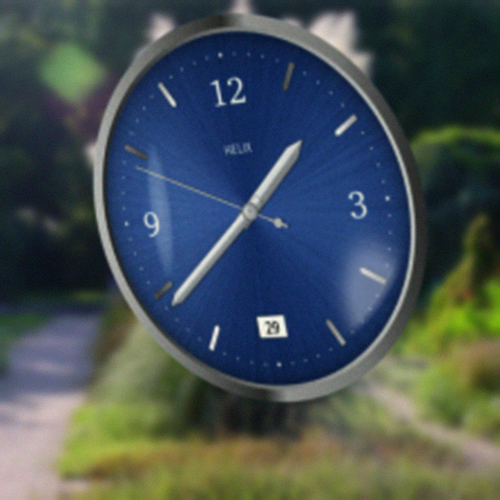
1:38:49
